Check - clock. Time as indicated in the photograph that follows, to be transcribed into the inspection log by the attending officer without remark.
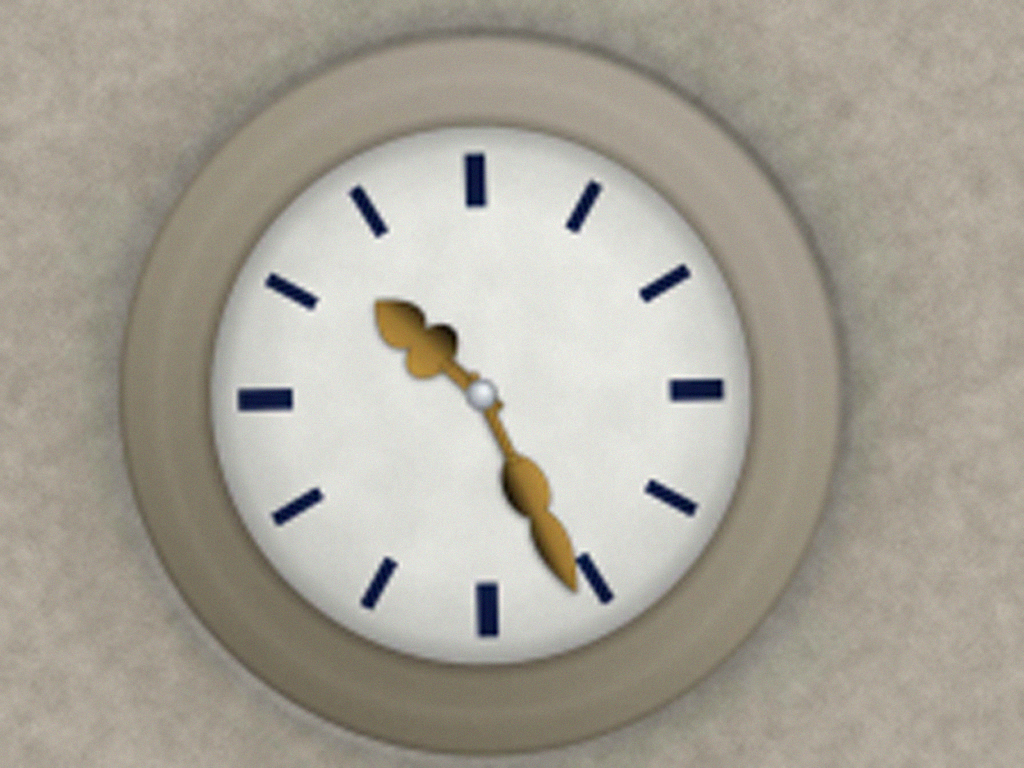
10:26
